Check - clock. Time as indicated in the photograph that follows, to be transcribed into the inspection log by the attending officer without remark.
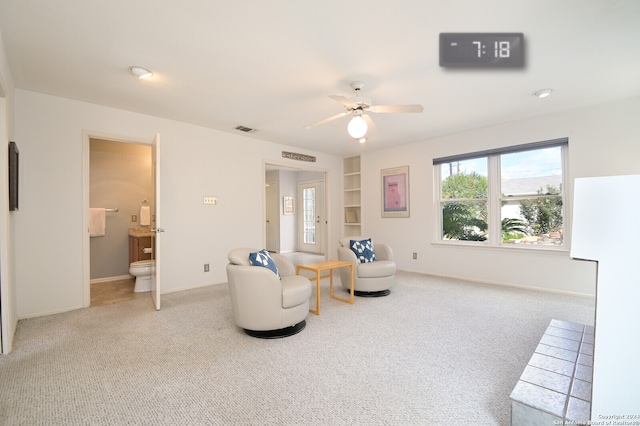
7:18
